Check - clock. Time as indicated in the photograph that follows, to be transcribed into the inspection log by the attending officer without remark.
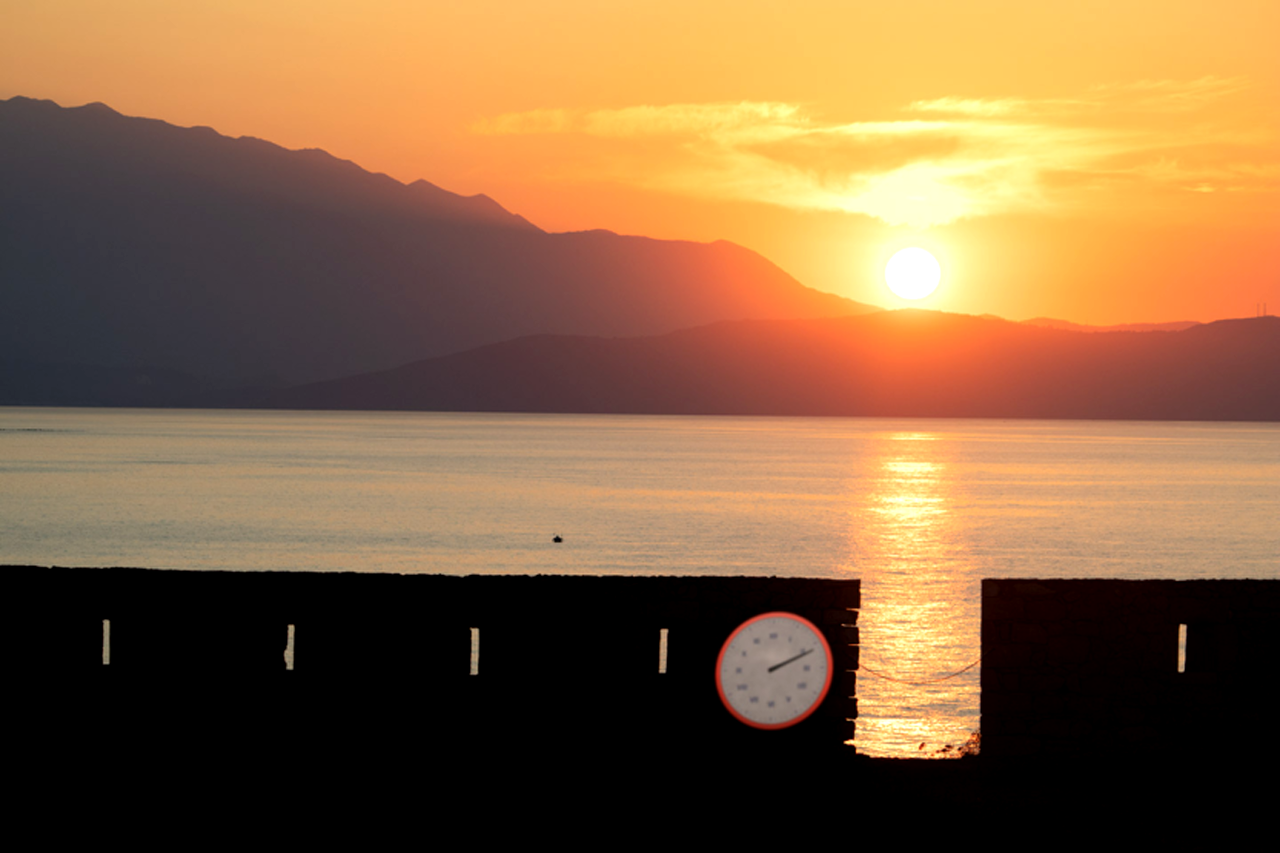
2:11
